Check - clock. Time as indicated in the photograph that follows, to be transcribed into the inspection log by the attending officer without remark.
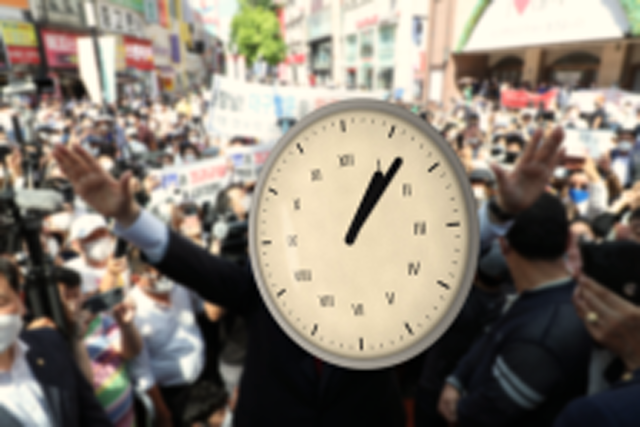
1:07
